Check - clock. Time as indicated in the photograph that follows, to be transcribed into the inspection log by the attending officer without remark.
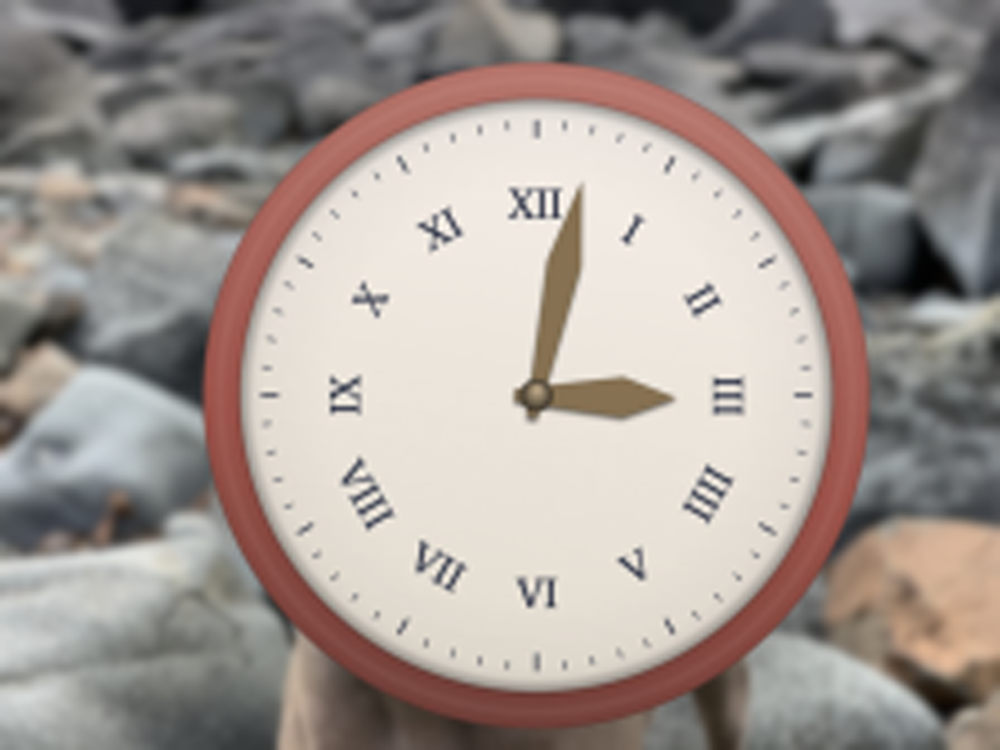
3:02
